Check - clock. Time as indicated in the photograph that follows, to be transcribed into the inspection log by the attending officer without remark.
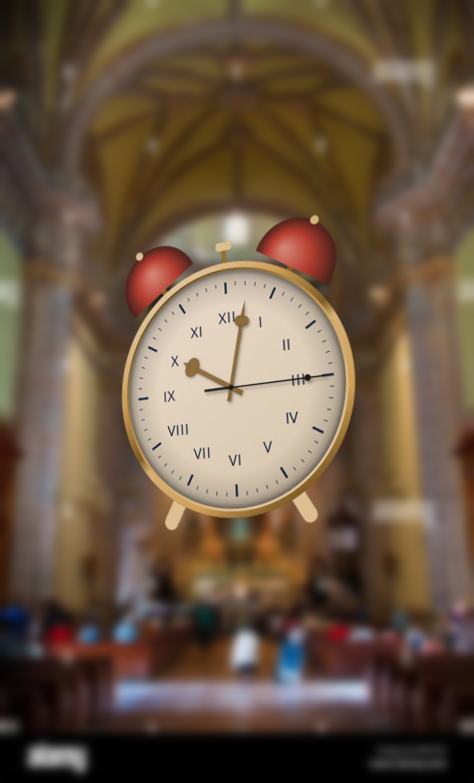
10:02:15
